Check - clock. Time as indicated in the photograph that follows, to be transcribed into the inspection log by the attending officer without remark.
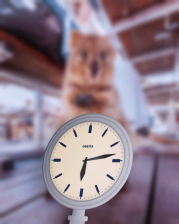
6:13
